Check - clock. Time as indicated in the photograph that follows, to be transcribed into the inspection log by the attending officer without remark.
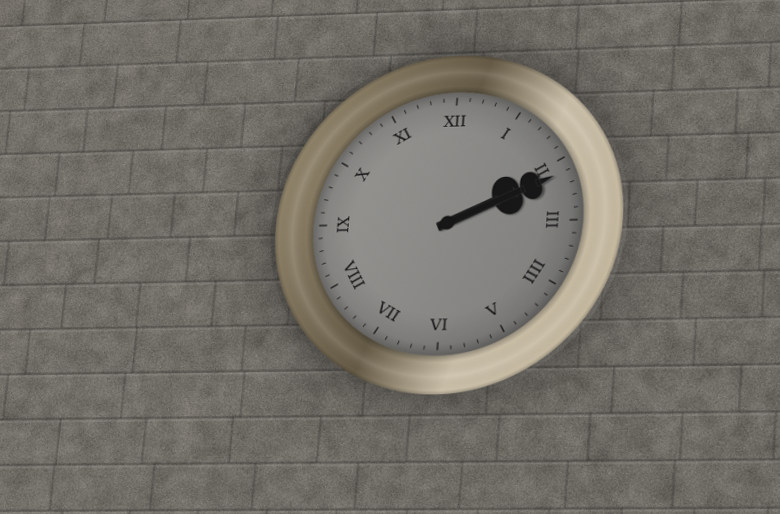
2:11
